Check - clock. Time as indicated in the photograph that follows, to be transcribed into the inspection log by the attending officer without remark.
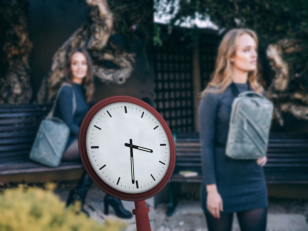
3:31
